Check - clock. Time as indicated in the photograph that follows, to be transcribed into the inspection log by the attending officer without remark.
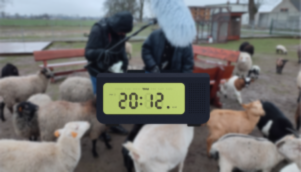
20:12
